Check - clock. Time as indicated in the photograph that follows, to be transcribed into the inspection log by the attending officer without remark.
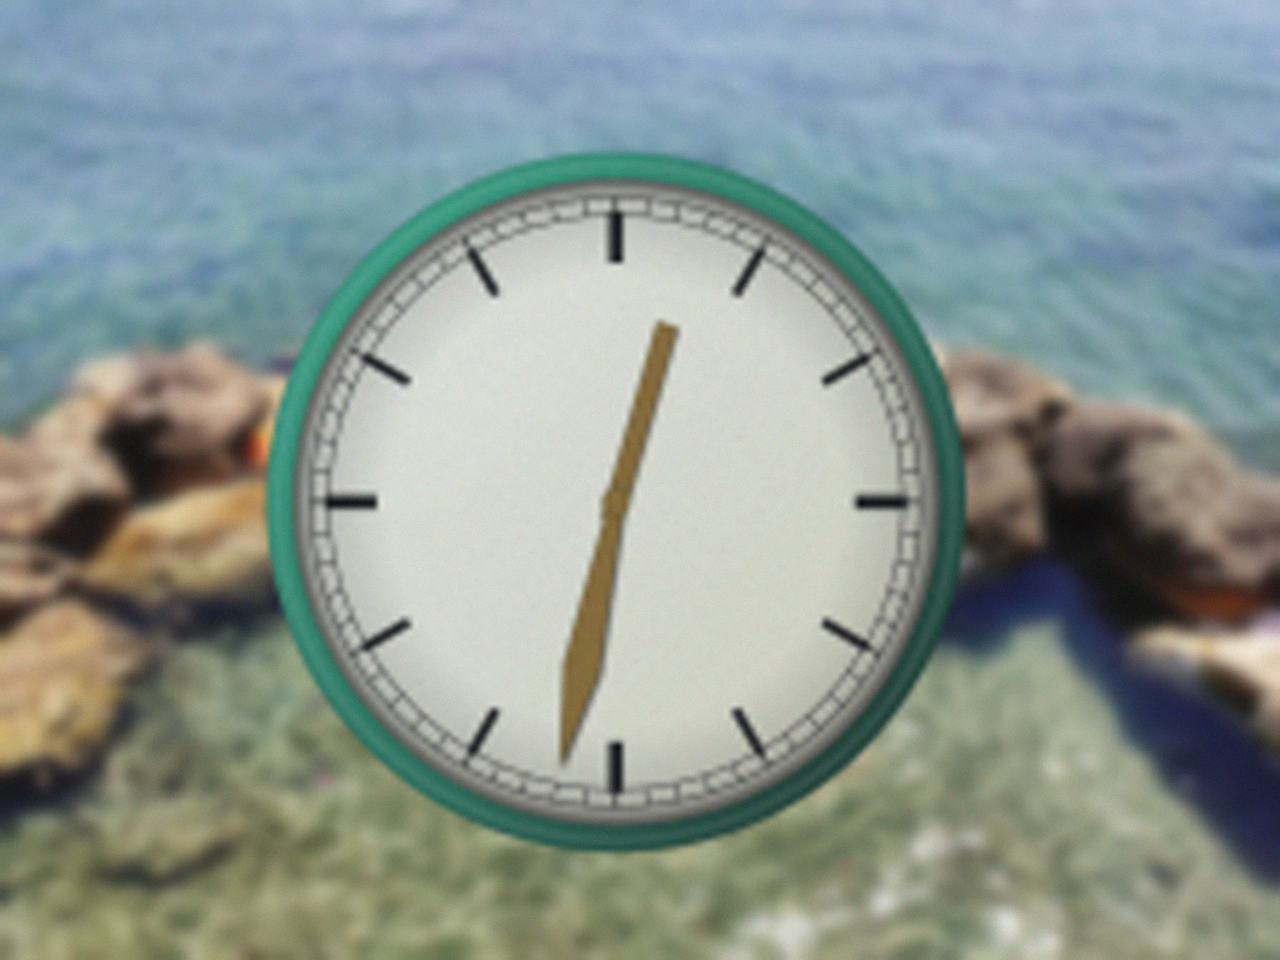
12:32
